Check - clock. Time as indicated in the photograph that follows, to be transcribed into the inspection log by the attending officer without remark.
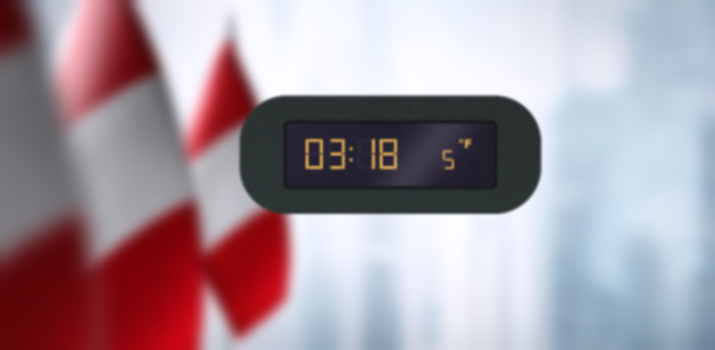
3:18
